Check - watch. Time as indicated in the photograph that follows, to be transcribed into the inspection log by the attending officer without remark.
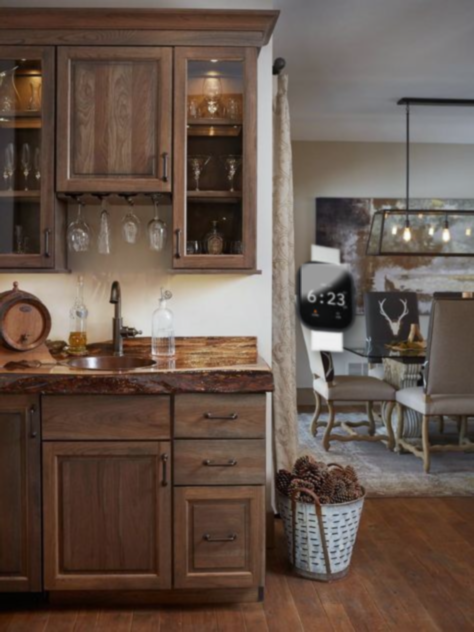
6:23
